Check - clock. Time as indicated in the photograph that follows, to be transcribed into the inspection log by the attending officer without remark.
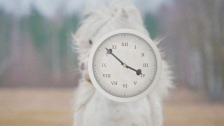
3:52
